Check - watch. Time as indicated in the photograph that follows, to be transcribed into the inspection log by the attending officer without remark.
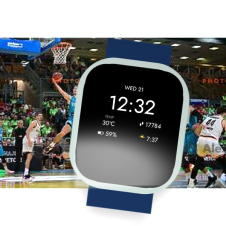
12:32
